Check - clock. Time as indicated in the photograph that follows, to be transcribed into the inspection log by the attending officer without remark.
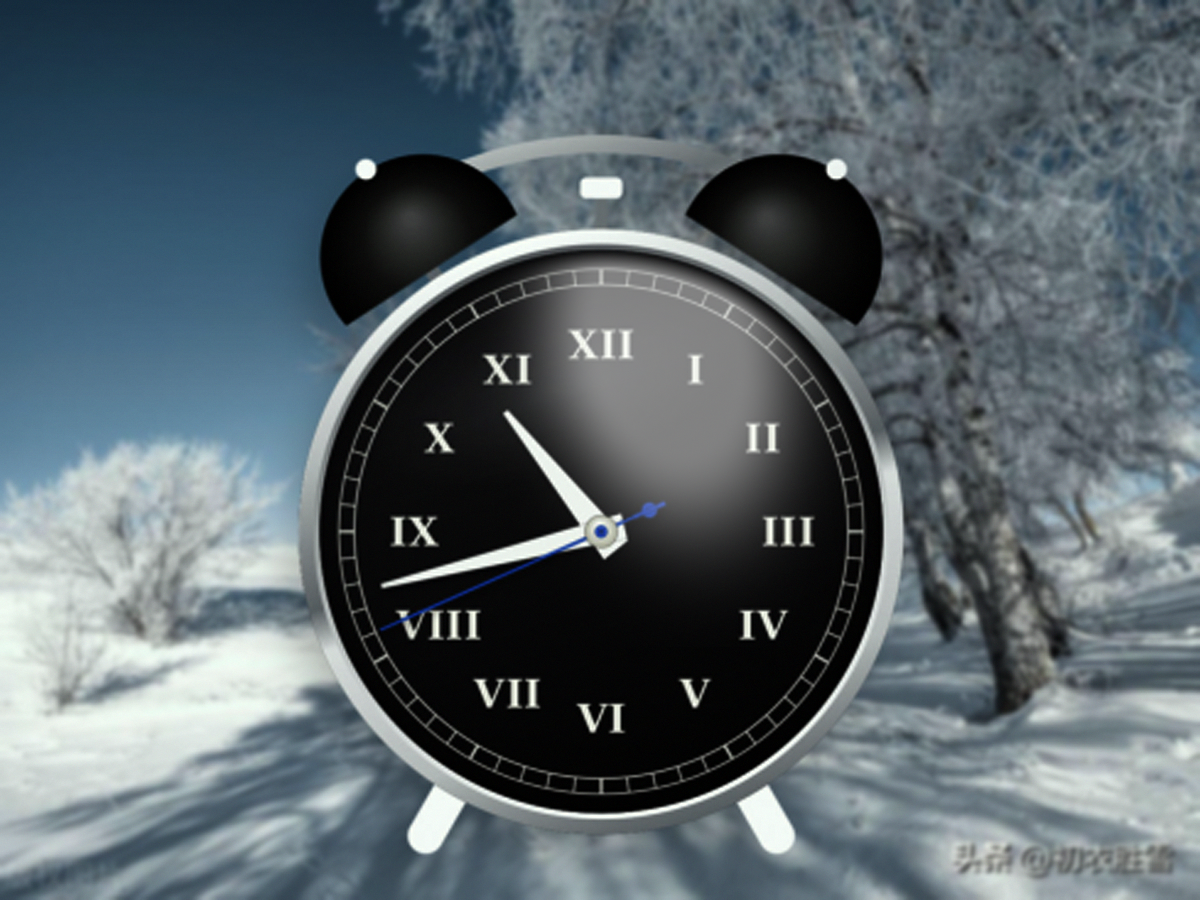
10:42:41
